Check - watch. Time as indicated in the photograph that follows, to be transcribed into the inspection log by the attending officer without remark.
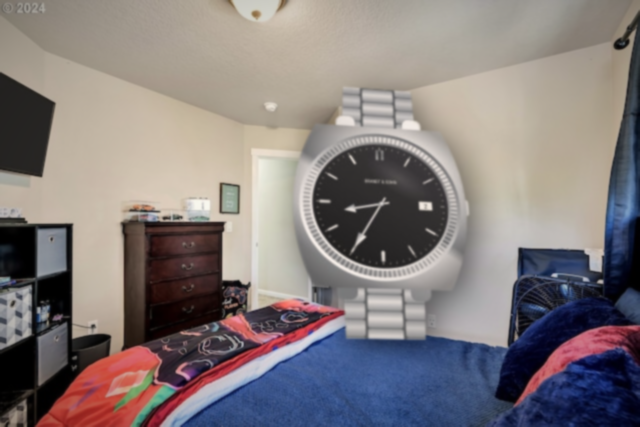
8:35
